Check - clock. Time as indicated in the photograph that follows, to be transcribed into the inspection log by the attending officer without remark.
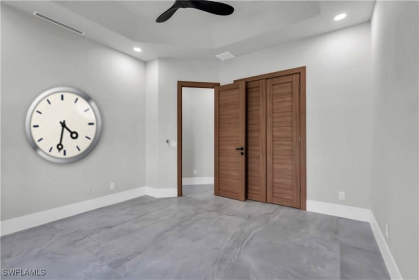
4:32
